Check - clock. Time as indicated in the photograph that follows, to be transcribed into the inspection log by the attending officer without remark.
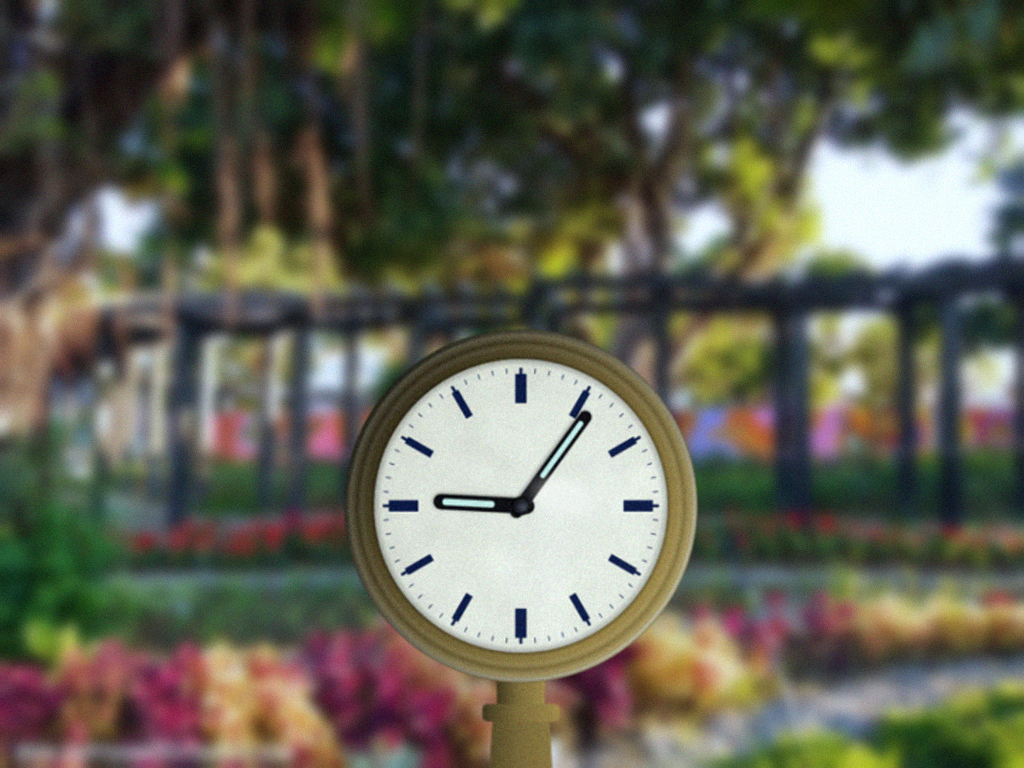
9:06
